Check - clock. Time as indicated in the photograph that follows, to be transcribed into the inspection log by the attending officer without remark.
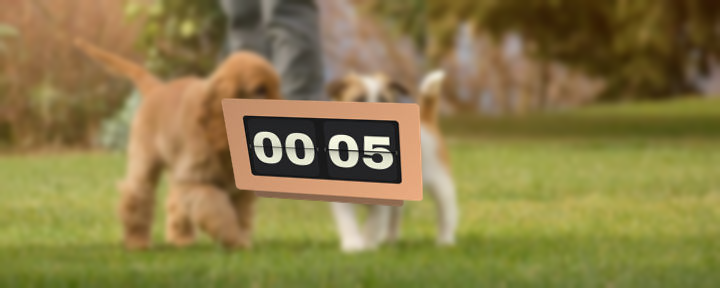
0:05
